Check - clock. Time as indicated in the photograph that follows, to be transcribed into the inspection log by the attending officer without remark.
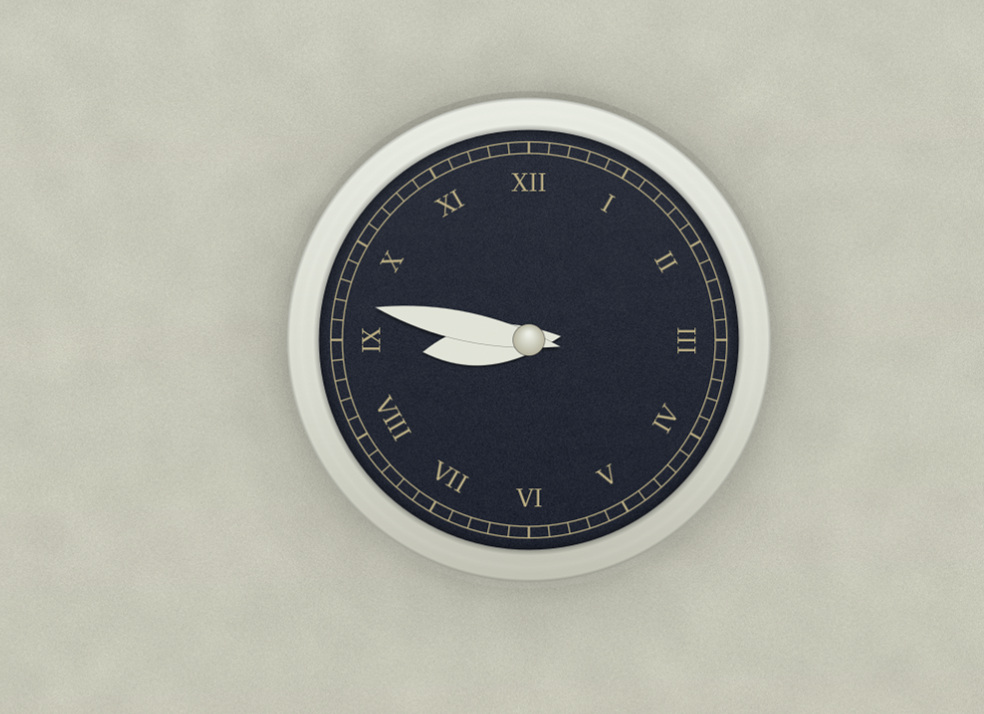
8:47
